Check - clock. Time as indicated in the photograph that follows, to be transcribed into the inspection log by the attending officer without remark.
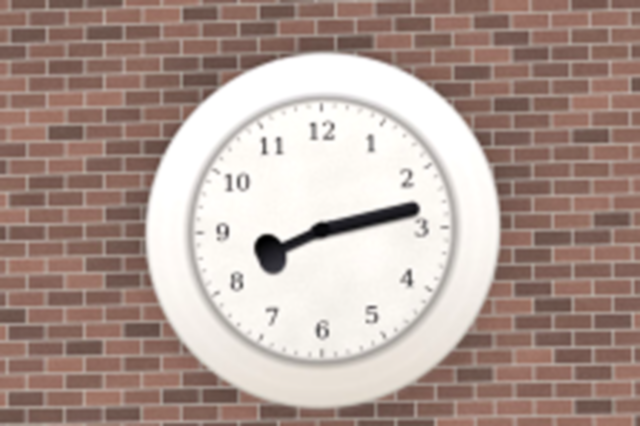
8:13
